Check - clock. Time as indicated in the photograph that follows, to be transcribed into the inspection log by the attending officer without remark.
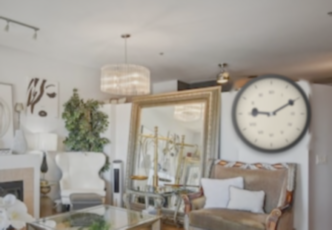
9:10
